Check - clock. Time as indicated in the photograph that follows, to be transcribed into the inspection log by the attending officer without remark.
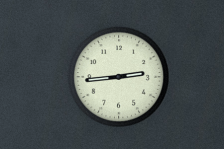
2:44
